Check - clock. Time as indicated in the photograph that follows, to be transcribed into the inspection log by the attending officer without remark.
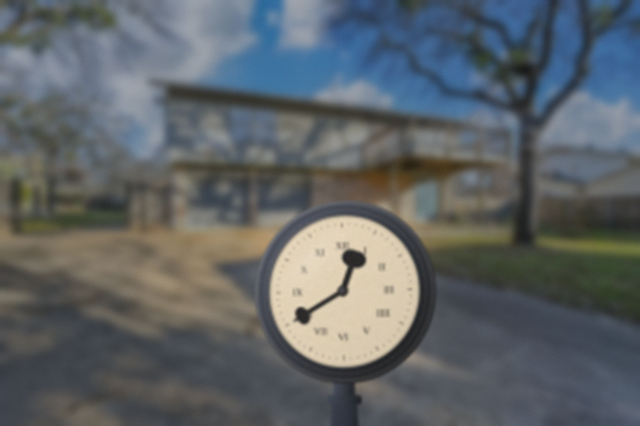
12:40
